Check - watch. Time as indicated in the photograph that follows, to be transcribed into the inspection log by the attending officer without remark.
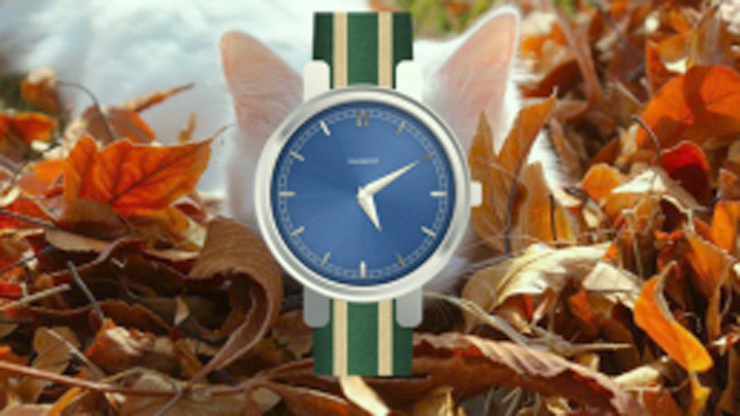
5:10
